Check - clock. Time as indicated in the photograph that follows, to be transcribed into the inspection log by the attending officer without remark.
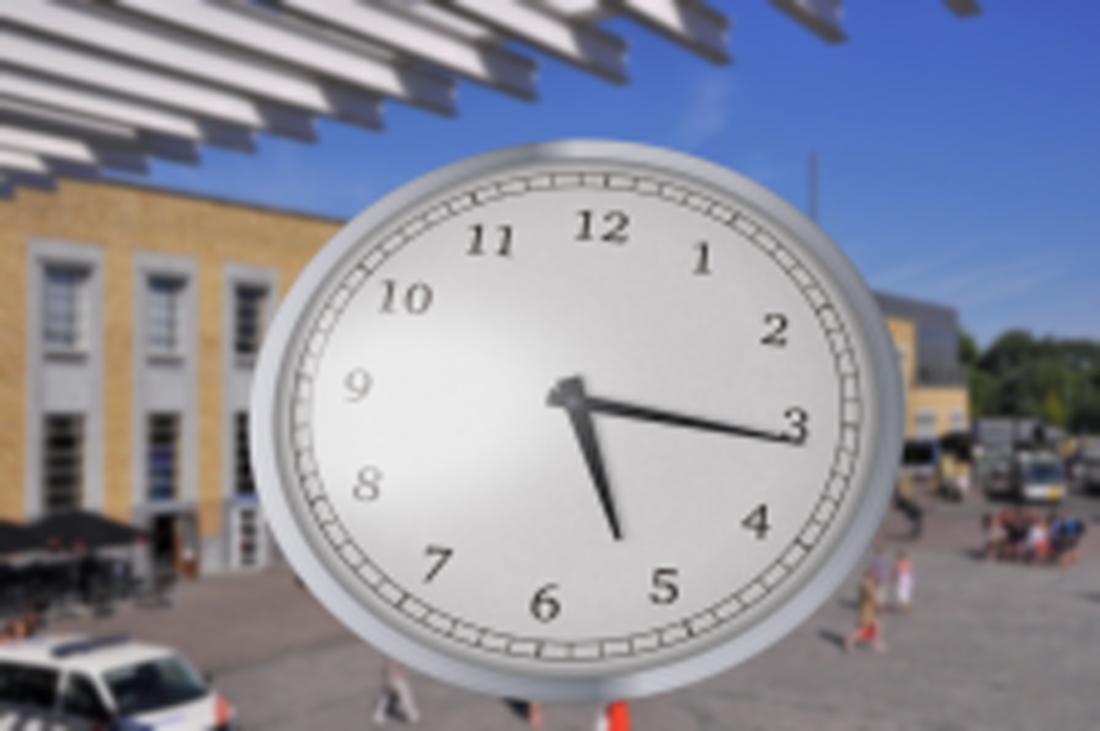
5:16
